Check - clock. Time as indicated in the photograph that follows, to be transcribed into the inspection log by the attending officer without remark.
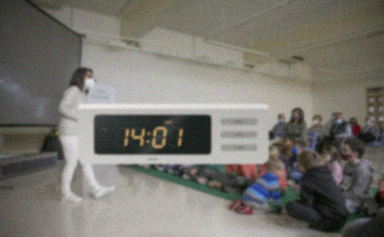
14:01
